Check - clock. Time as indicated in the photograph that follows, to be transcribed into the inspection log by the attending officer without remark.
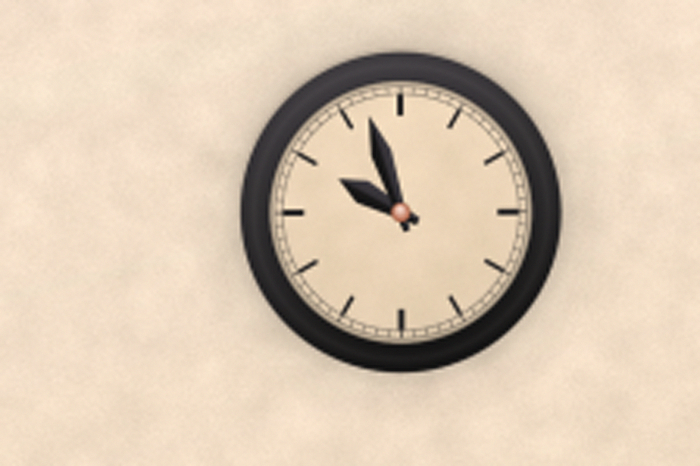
9:57
